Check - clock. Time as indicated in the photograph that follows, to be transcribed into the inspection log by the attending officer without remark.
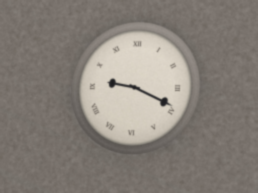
9:19
